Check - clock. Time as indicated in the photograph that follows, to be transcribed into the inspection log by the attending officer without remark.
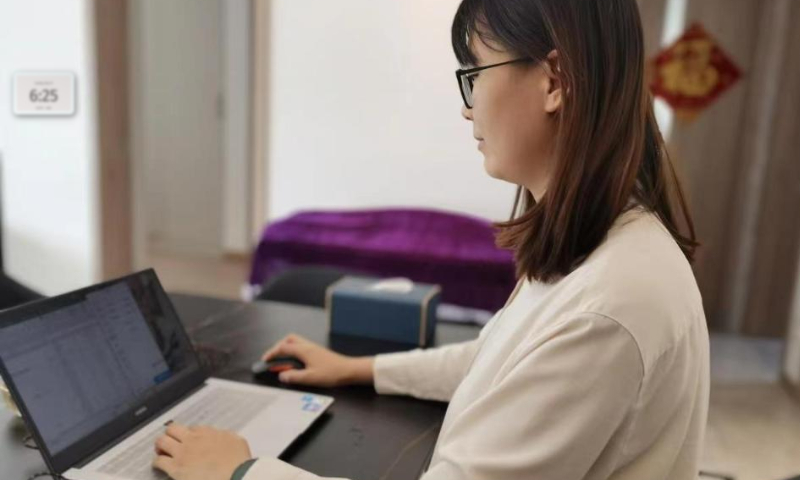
6:25
